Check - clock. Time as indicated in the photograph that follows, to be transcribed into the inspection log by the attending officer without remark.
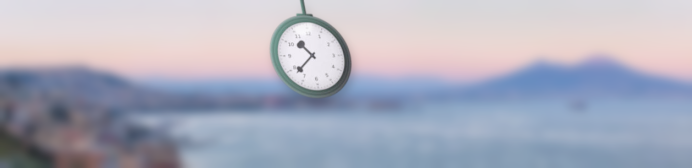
10:38
